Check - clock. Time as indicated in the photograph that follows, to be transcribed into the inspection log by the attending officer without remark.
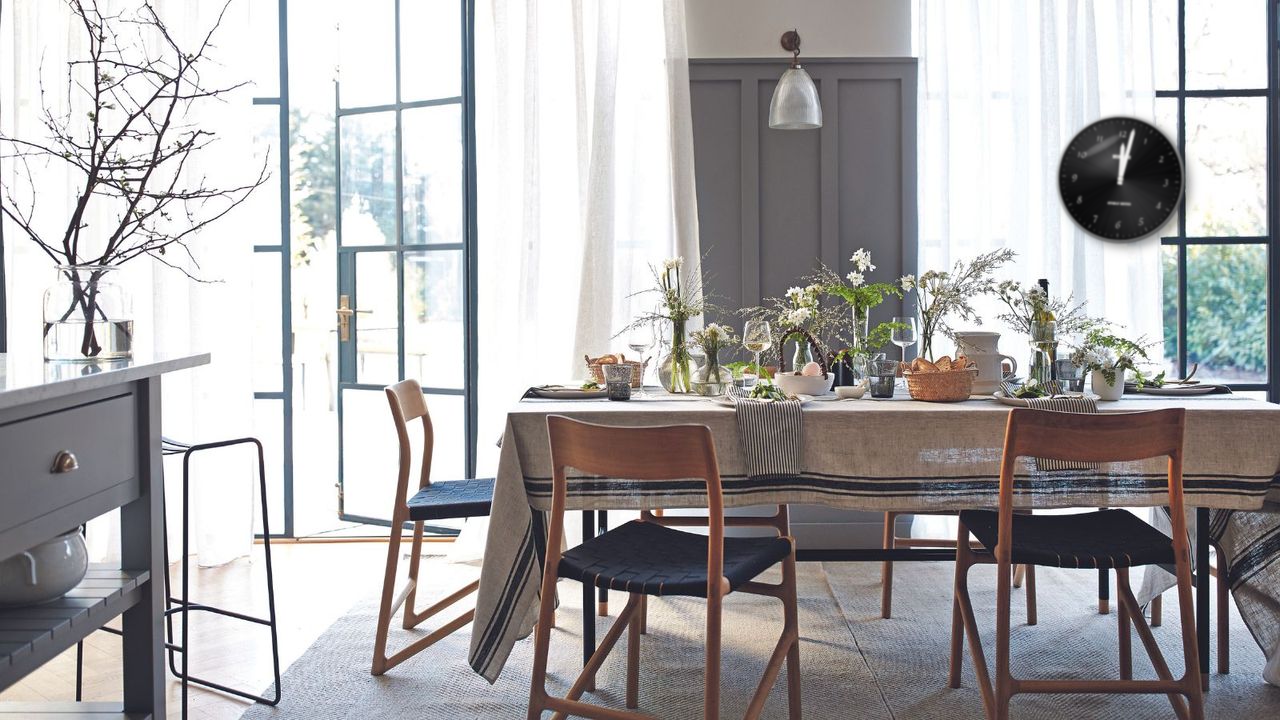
12:02
